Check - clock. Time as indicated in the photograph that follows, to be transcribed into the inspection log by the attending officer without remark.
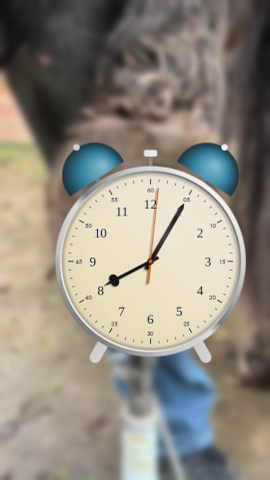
8:05:01
